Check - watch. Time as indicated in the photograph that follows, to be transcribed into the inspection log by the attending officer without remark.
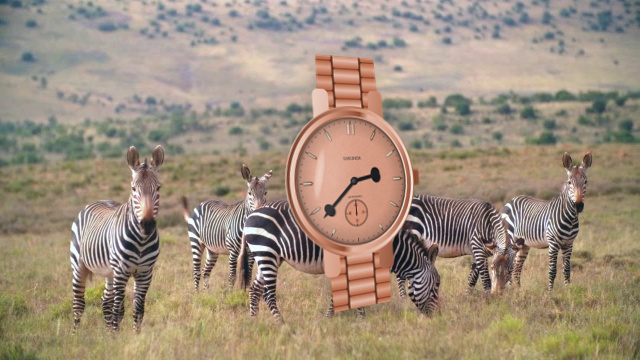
2:38
